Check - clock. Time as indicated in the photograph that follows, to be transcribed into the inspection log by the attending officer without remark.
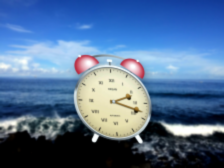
2:18
